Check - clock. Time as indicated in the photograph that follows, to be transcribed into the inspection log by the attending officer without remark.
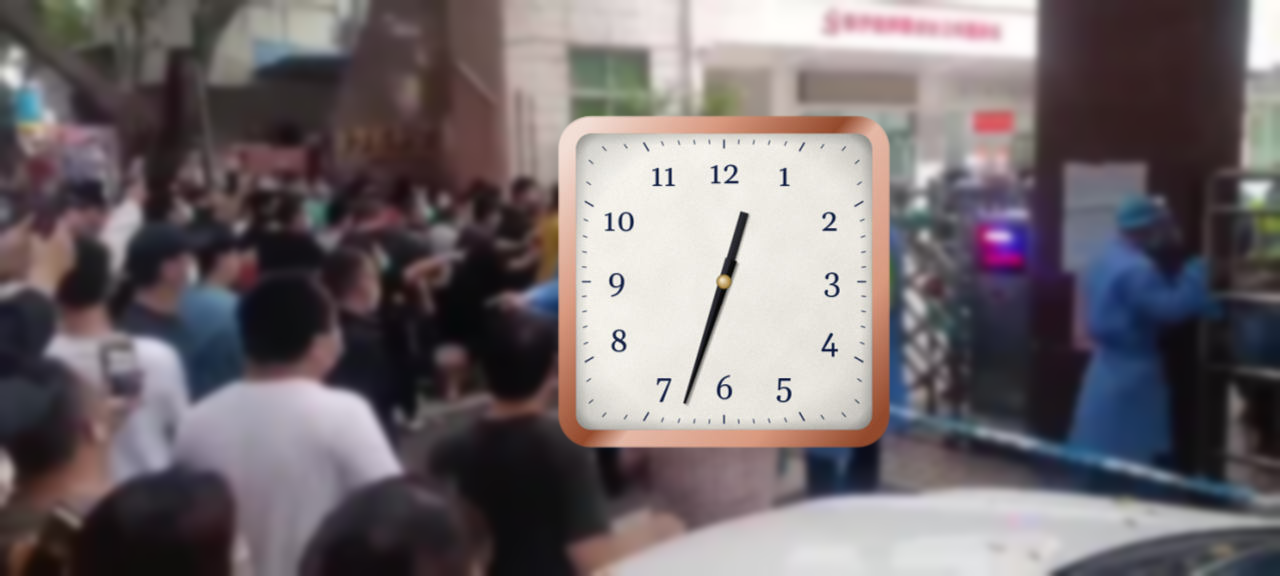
12:33
